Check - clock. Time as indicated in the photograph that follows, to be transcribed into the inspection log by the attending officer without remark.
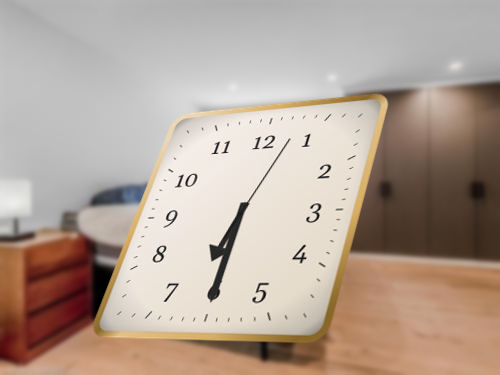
6:30:03
